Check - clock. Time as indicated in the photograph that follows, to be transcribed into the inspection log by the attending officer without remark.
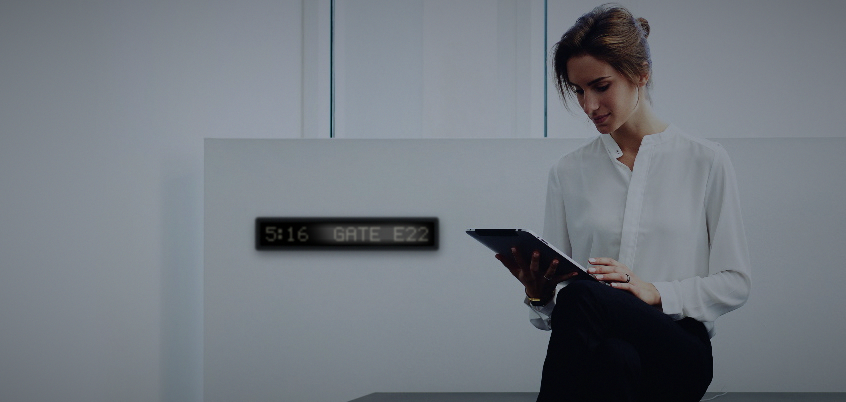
5:16
